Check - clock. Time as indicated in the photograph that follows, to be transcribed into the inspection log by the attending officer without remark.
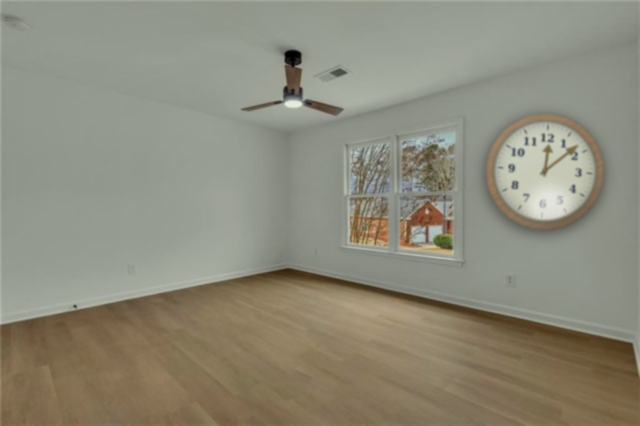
12:08
